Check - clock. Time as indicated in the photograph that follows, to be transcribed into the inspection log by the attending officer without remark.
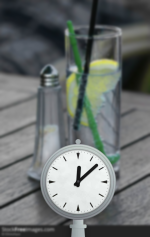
12:08
